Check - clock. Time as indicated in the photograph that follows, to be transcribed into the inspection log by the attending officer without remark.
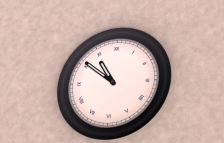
10:51
